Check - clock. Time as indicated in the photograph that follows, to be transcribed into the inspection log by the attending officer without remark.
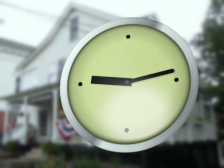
9:13
